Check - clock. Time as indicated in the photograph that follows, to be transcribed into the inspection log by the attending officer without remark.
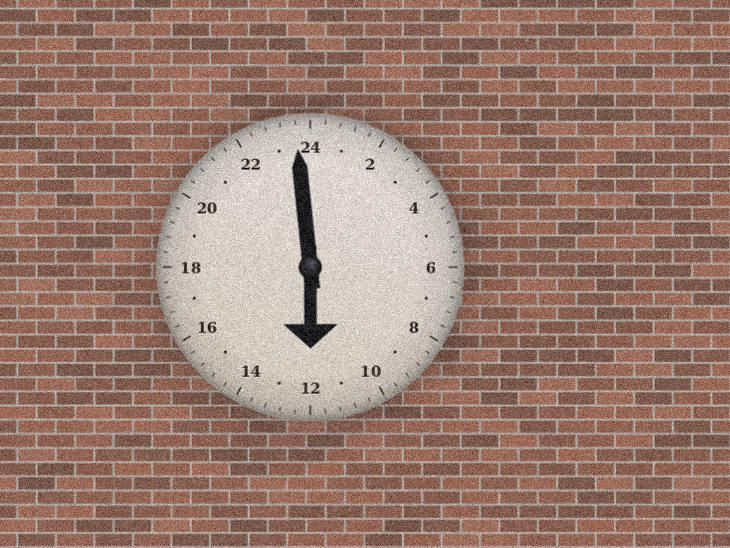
11:59
